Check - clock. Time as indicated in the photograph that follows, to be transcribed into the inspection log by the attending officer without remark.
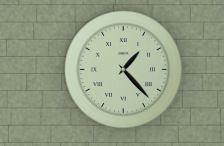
1:23
